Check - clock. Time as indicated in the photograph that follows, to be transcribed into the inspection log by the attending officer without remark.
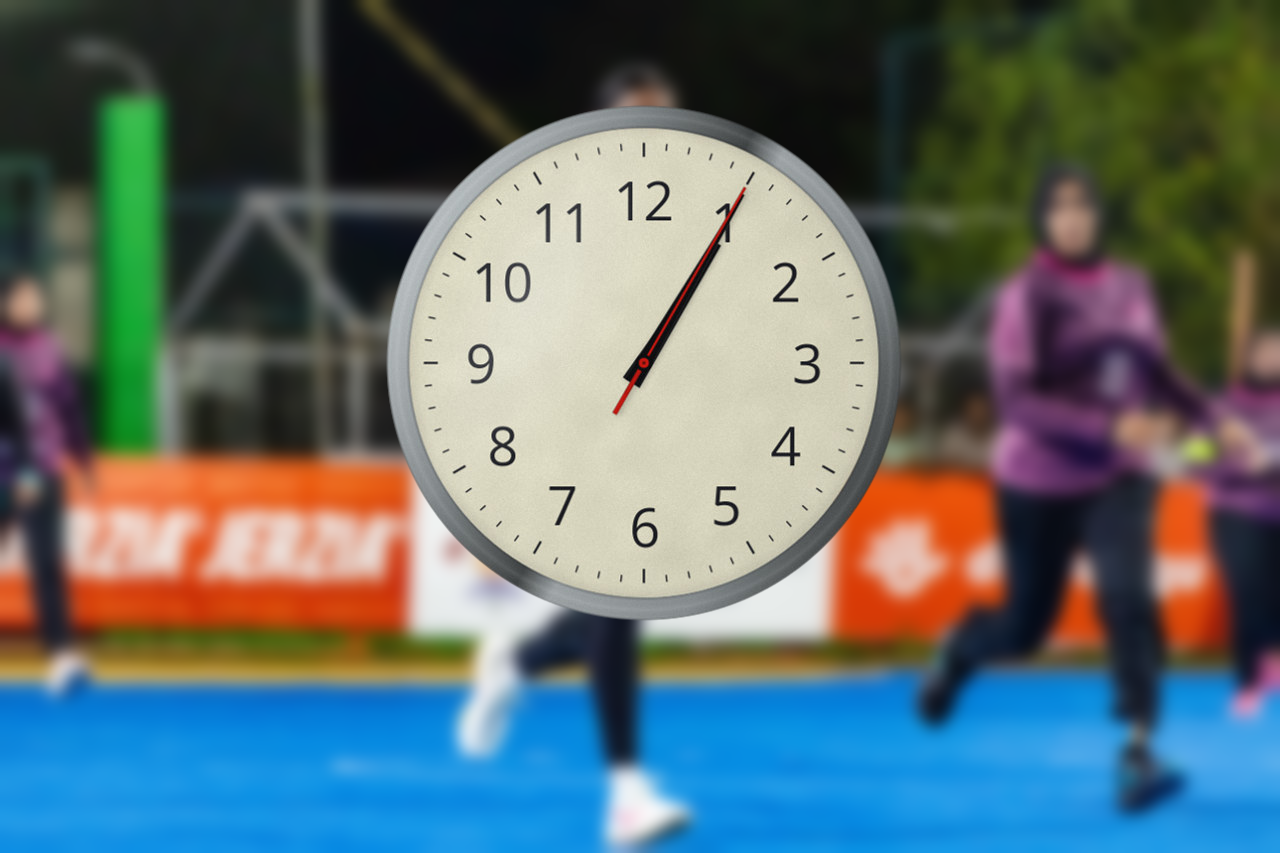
1:05:05
